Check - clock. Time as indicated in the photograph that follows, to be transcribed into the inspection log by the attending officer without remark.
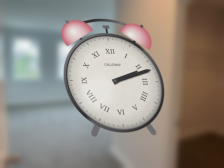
2:12
